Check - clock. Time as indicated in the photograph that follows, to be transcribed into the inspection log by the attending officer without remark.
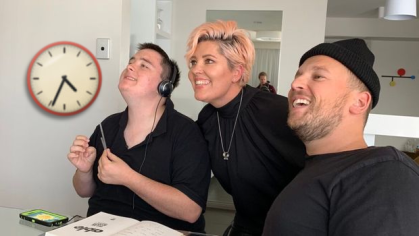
4:34
